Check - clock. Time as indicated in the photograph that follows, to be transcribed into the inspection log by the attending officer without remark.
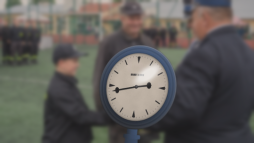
2:43
